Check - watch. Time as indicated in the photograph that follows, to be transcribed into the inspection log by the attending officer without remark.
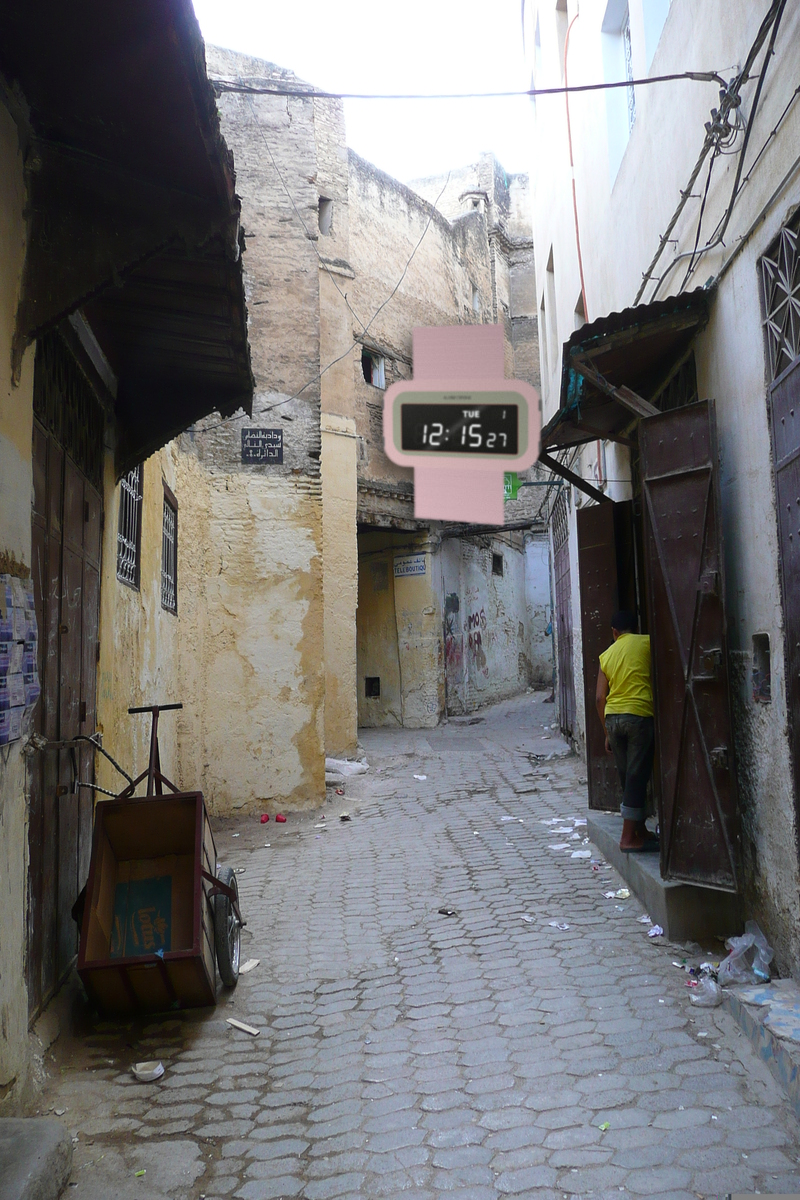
12:15:27
